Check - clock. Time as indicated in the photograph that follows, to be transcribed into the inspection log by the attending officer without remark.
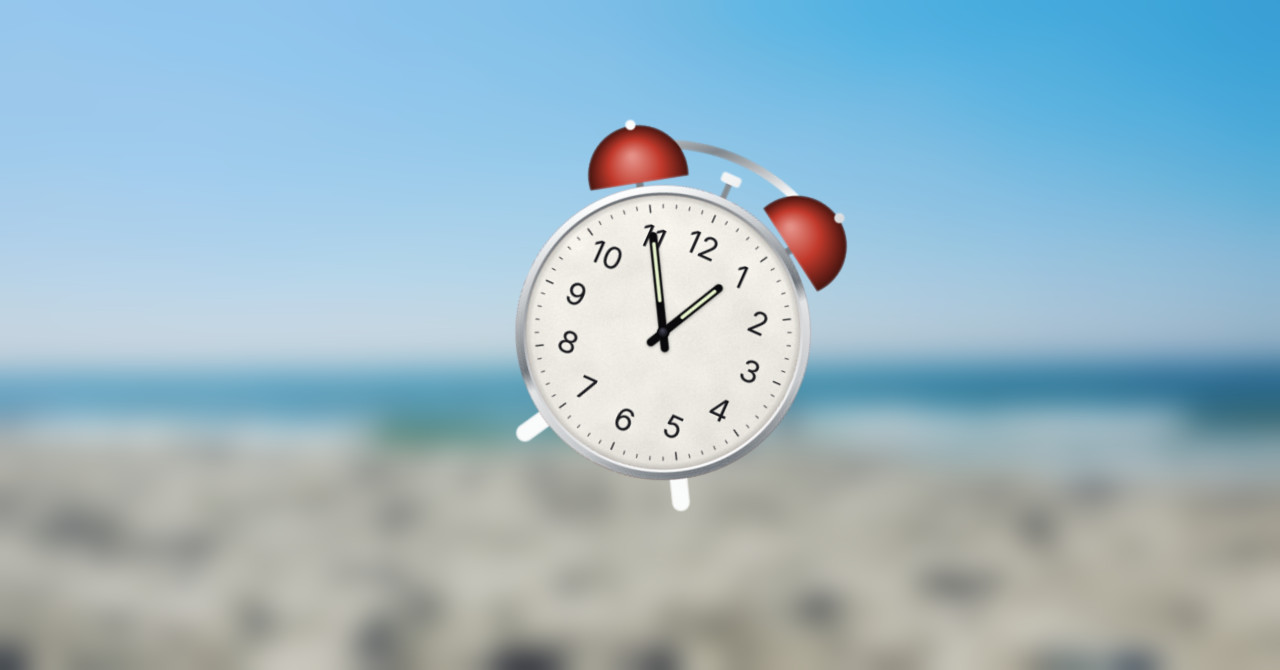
12:55
